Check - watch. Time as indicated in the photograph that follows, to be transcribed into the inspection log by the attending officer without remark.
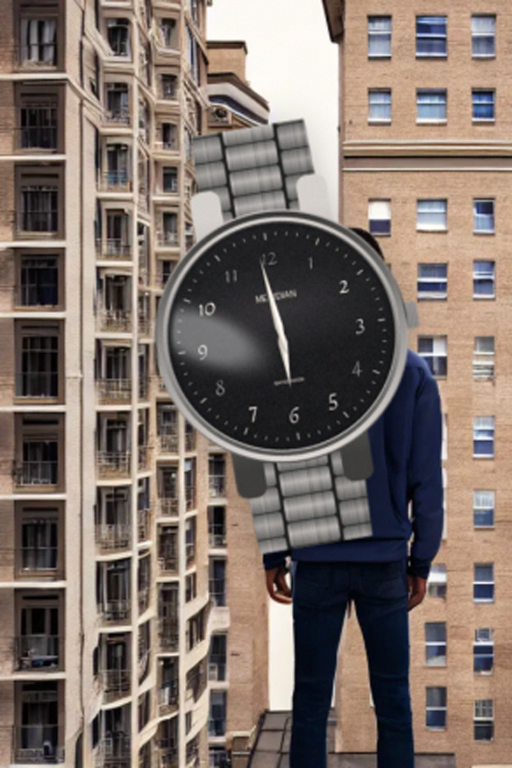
5:59
